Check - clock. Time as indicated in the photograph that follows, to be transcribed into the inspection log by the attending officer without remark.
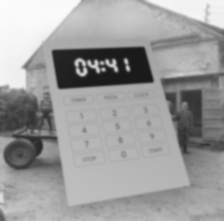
4:41
